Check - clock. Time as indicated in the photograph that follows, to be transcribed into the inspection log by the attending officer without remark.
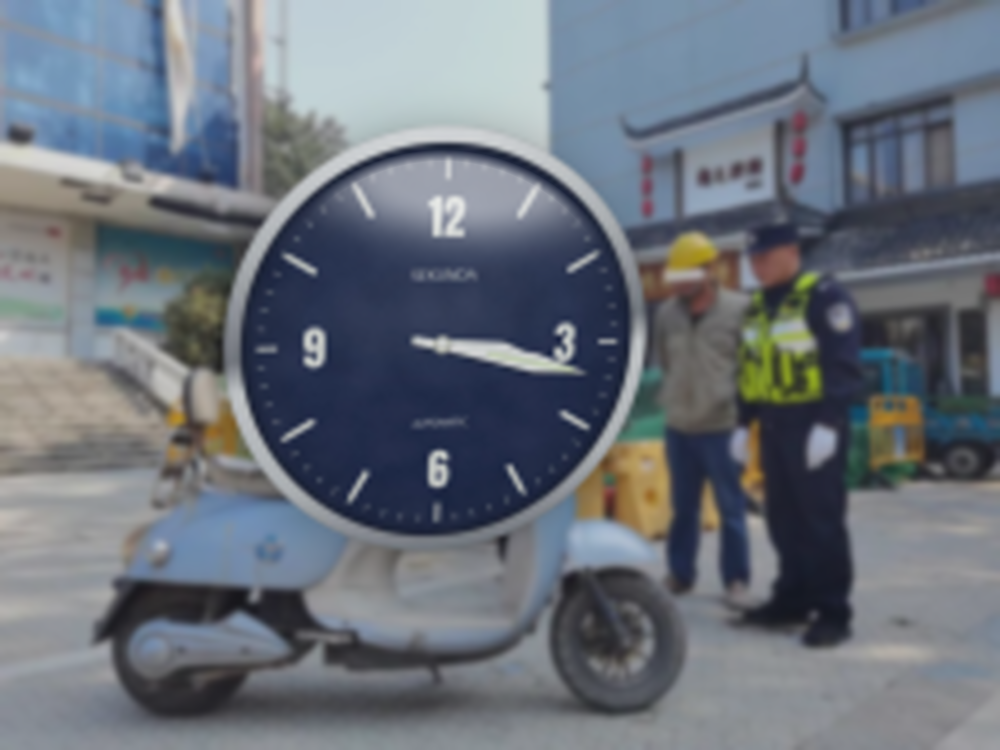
3:17
